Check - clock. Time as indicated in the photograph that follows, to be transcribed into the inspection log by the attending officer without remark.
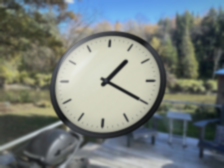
1:20
